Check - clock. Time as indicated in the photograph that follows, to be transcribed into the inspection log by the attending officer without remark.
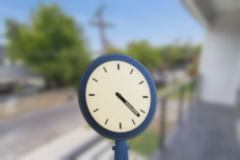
4:22
